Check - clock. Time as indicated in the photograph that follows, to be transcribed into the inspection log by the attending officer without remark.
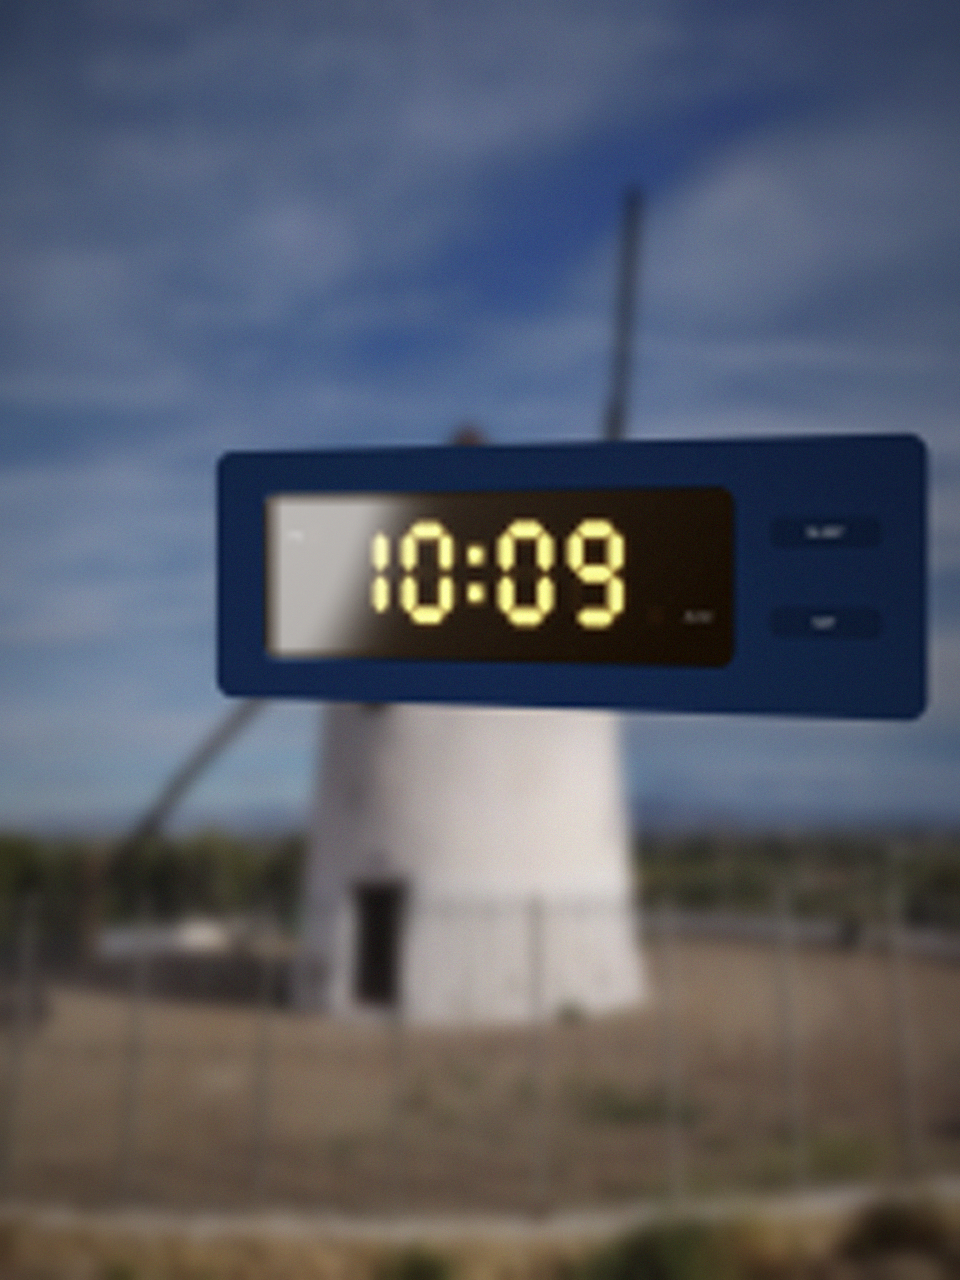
10:09
